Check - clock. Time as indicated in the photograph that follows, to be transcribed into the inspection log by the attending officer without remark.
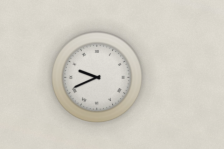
9:41
